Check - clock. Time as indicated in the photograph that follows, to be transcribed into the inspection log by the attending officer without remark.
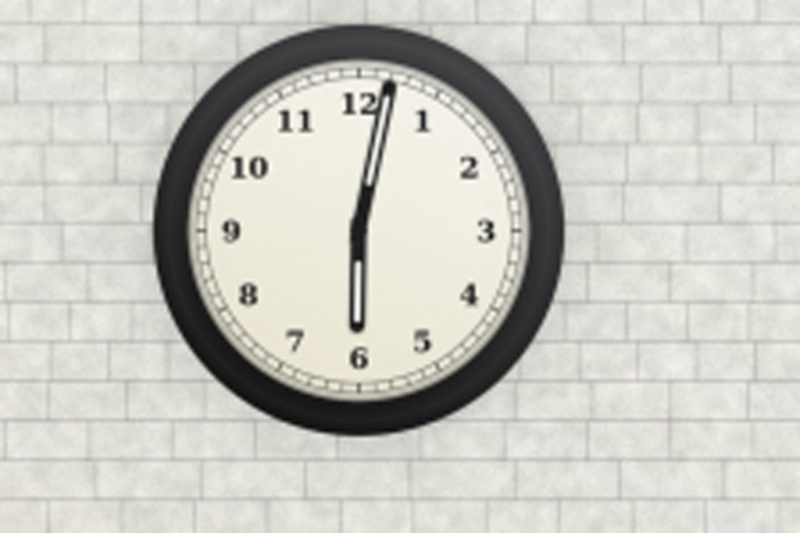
6:02
